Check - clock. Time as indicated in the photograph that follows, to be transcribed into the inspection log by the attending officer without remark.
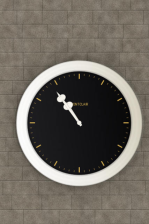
10:54
